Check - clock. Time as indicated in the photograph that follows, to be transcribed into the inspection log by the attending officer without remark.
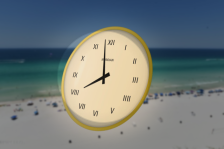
7:58
